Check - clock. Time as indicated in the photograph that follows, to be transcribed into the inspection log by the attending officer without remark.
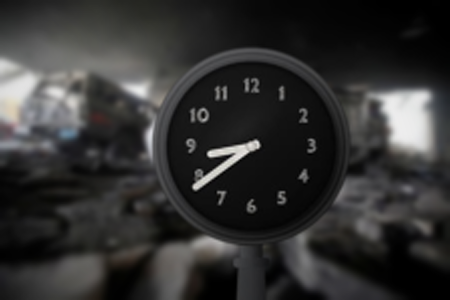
8:39
